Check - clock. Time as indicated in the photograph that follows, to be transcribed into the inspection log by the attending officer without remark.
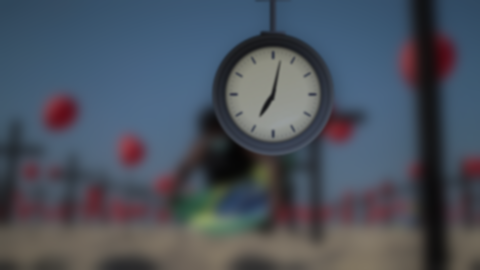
7:02
